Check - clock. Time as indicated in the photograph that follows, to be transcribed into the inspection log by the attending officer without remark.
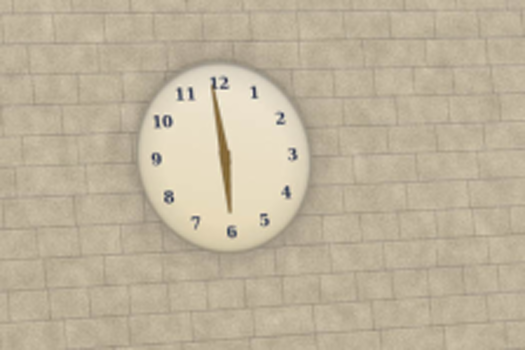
5:59
